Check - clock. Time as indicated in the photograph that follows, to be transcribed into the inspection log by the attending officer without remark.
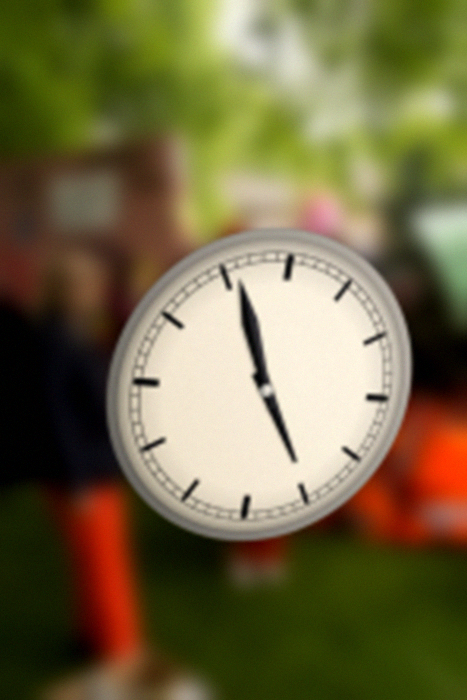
4:56
